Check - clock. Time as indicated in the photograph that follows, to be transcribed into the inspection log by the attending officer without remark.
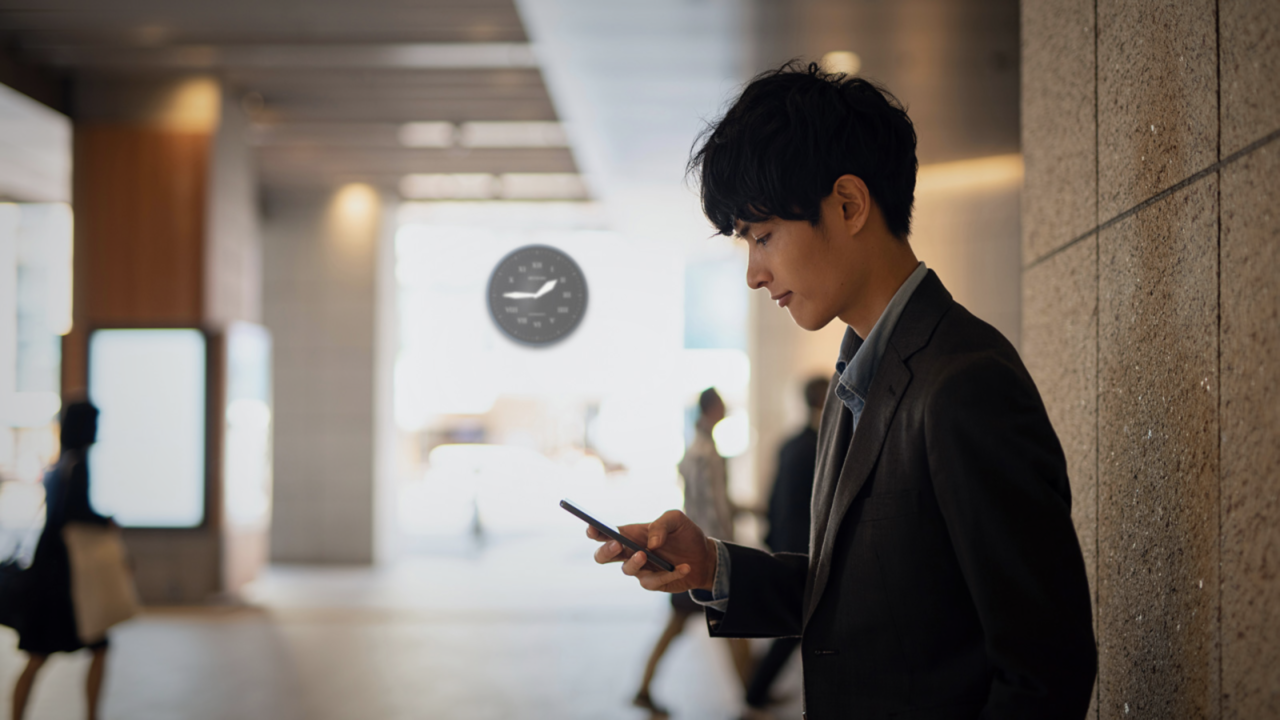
1:45
